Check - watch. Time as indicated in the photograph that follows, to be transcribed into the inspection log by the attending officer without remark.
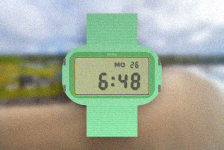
6:48
